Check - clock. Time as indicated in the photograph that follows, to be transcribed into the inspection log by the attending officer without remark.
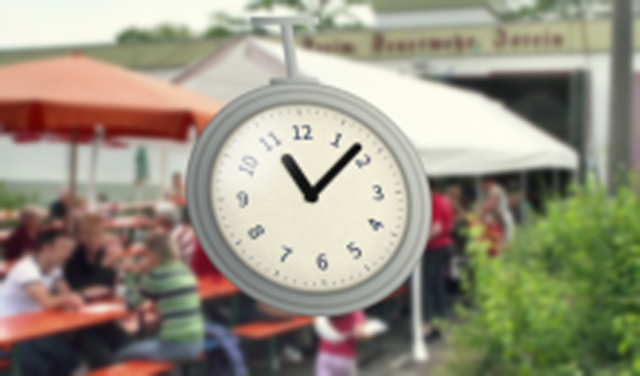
11:08
